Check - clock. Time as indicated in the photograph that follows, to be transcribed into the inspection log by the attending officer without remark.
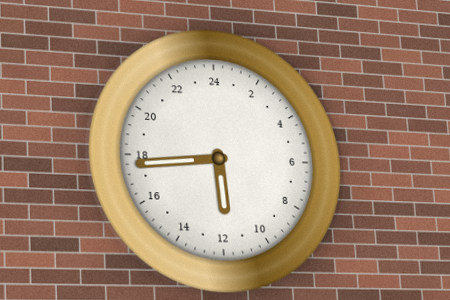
11:44
